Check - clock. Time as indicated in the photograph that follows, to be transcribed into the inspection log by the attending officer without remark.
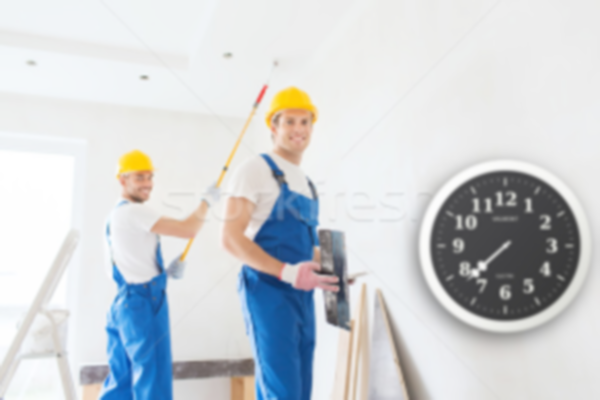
7:38
